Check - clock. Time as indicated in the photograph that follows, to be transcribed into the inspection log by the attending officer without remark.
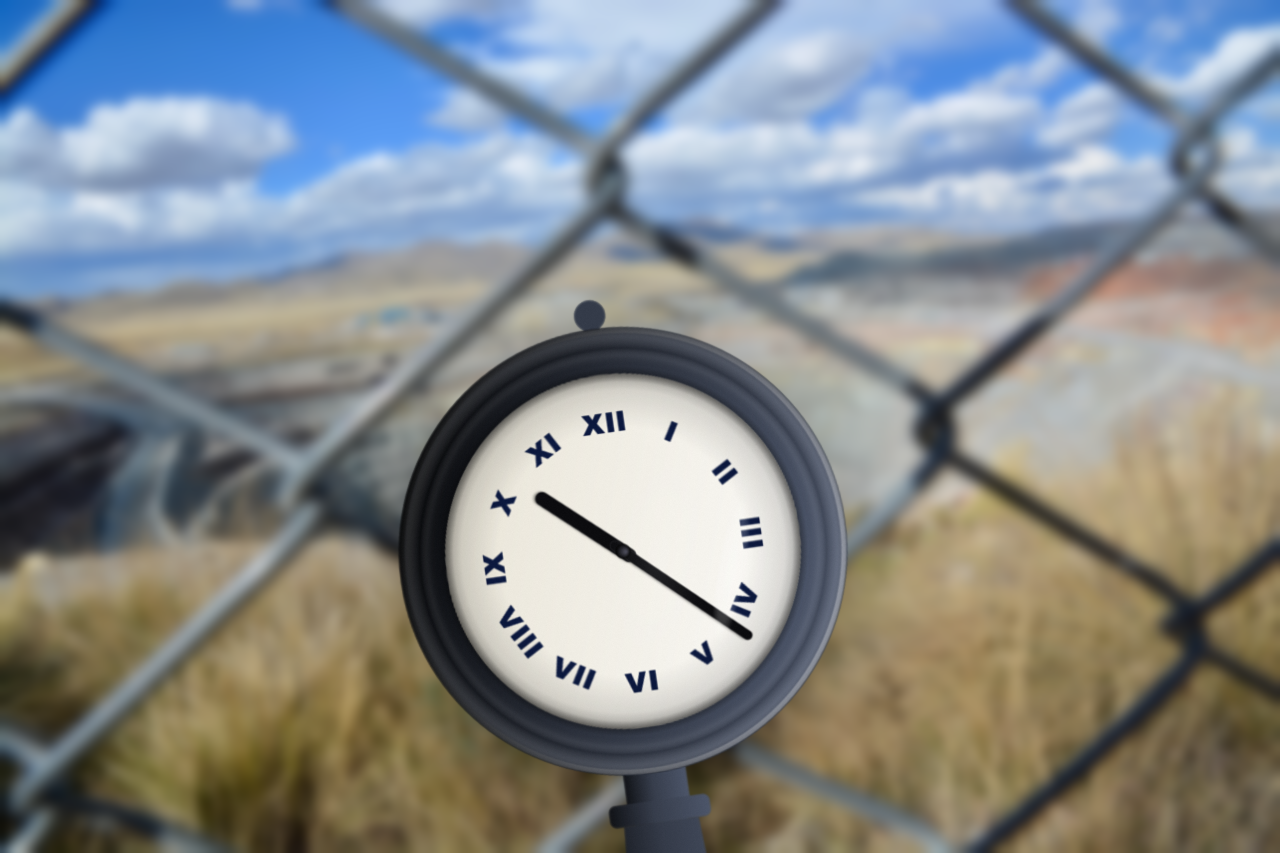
10:22
